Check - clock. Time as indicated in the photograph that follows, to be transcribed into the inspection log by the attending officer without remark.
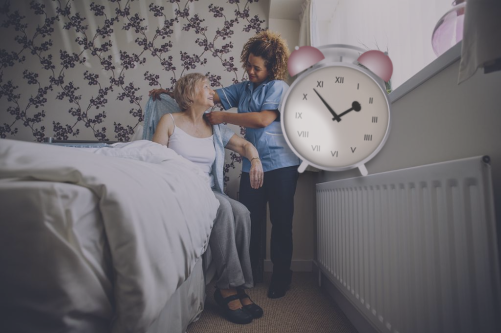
1:53
